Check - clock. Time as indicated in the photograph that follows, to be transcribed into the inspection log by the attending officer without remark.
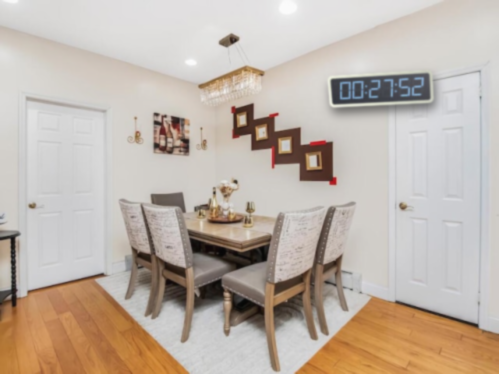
0:27:52
